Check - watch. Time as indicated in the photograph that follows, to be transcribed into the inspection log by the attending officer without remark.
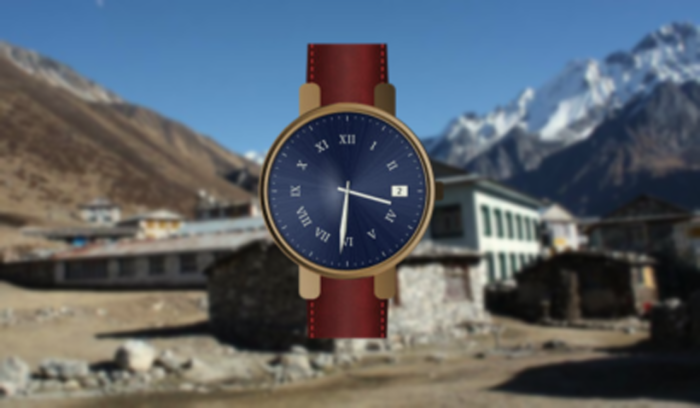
3:31
